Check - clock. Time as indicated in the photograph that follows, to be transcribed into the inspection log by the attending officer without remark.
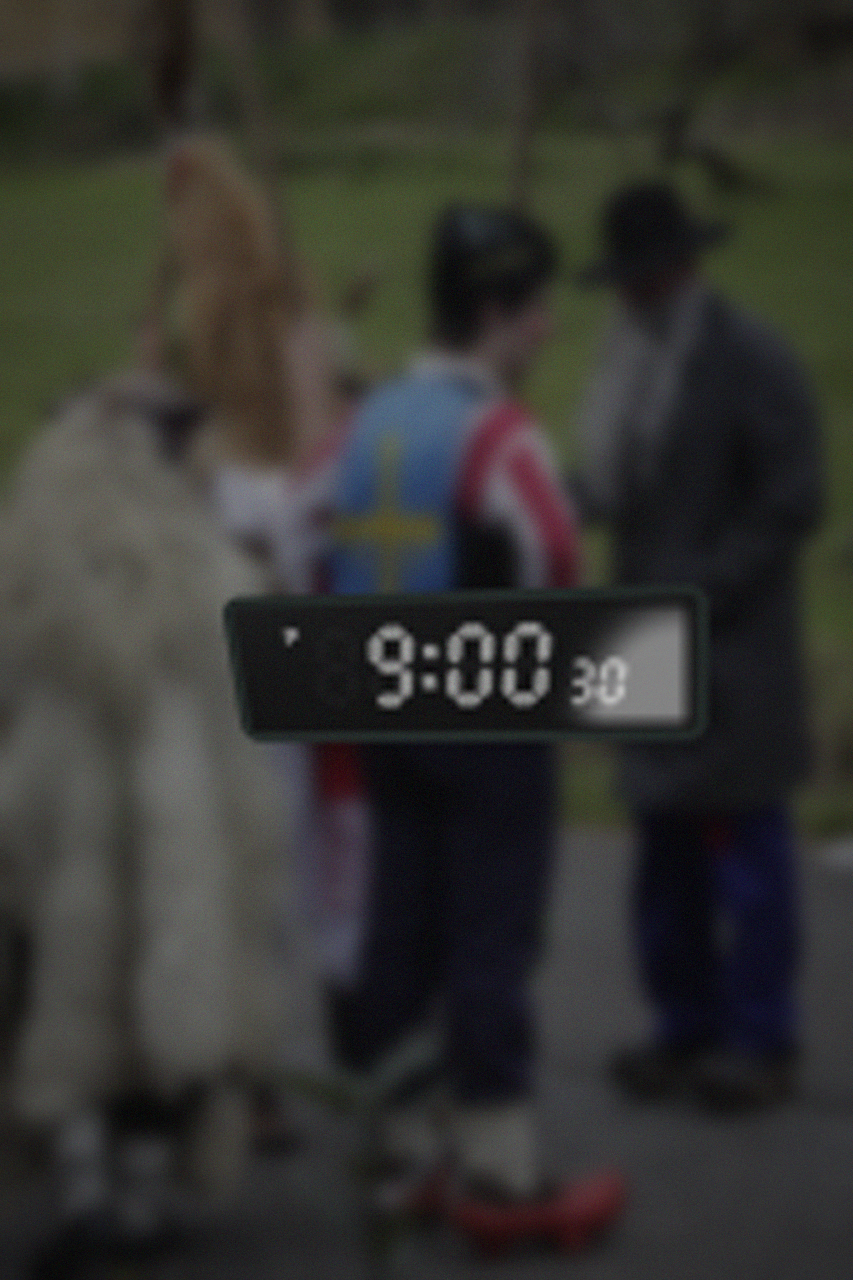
9:00:30
